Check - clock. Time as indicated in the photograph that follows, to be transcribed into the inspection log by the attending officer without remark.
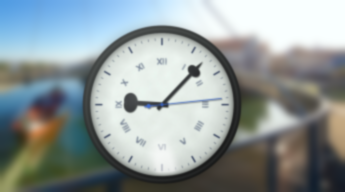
9:07:14
